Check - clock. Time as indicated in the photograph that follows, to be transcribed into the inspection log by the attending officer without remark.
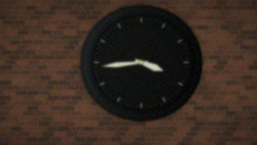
3:44
